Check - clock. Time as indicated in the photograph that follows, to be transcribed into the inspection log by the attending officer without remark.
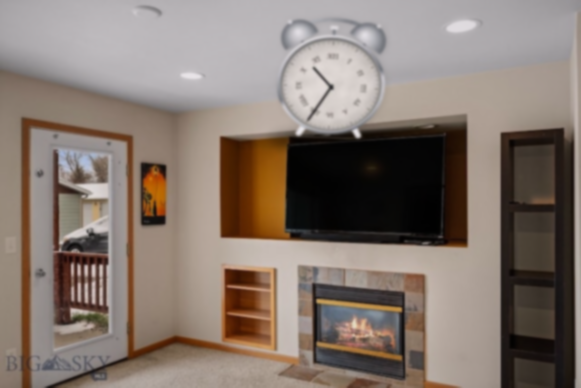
10:35
